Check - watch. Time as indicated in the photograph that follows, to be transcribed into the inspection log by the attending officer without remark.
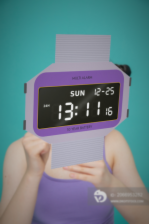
13:11
